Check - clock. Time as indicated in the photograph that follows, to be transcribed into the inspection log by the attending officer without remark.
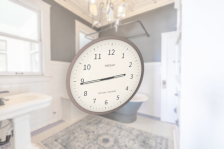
2:44
